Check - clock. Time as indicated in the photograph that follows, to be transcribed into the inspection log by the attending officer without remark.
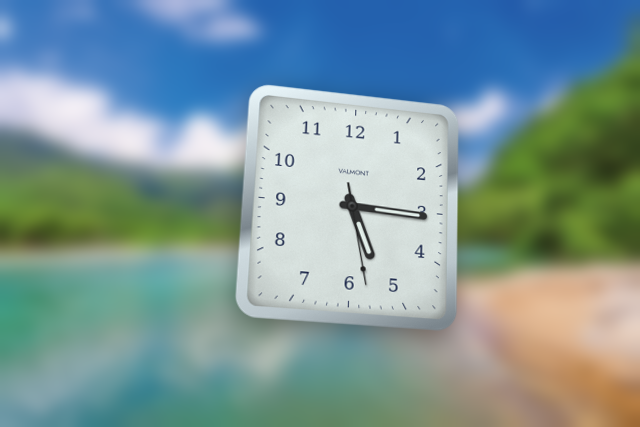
5:15:28
